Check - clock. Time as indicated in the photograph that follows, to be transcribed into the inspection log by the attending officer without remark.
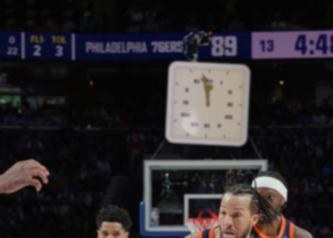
11:58
